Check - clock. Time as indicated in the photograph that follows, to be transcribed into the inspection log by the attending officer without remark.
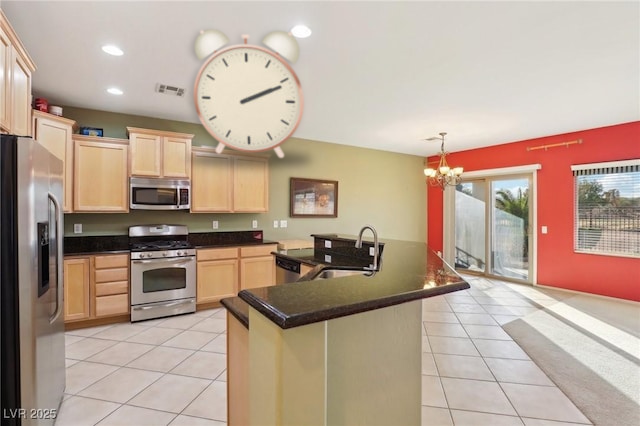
2:11
